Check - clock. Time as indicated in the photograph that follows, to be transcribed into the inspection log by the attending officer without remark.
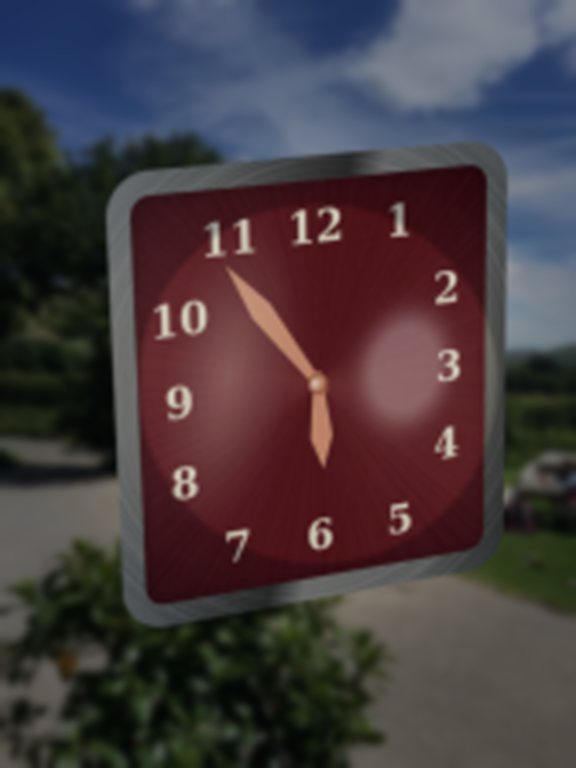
5:54
